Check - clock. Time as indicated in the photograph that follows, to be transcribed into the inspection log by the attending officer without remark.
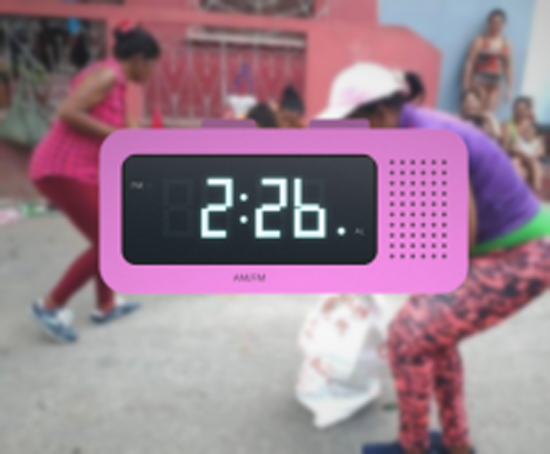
2:26
